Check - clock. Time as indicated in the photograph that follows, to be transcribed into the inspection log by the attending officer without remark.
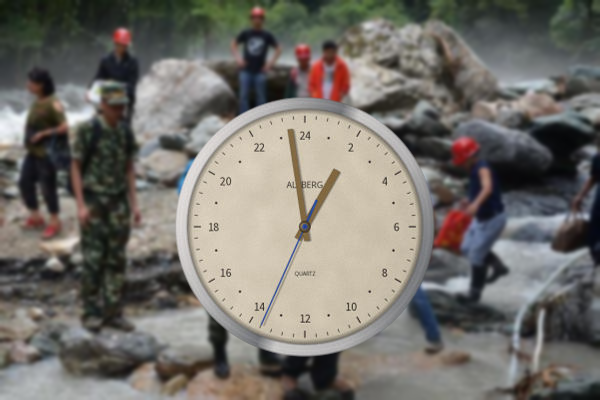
1:58:34
